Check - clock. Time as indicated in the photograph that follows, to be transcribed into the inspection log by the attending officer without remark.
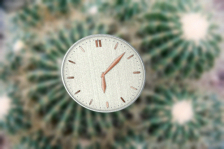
6:08
